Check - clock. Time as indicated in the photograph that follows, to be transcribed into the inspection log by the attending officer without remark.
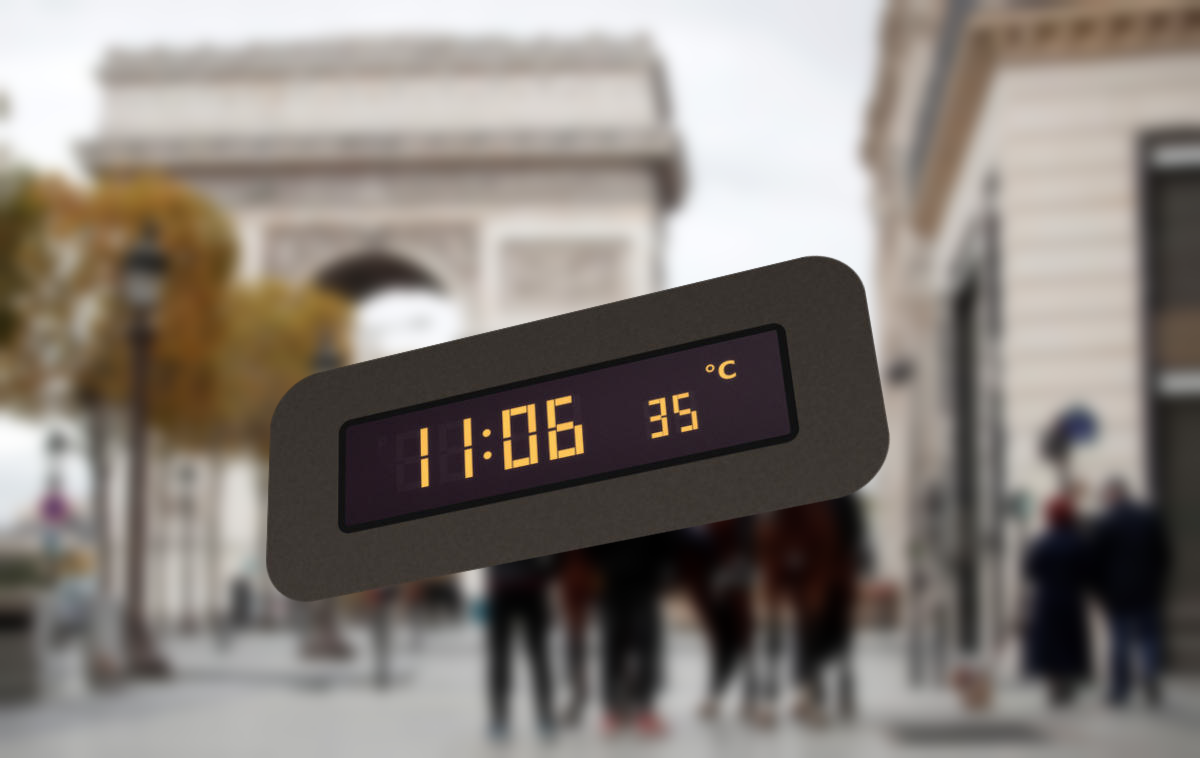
11:06
